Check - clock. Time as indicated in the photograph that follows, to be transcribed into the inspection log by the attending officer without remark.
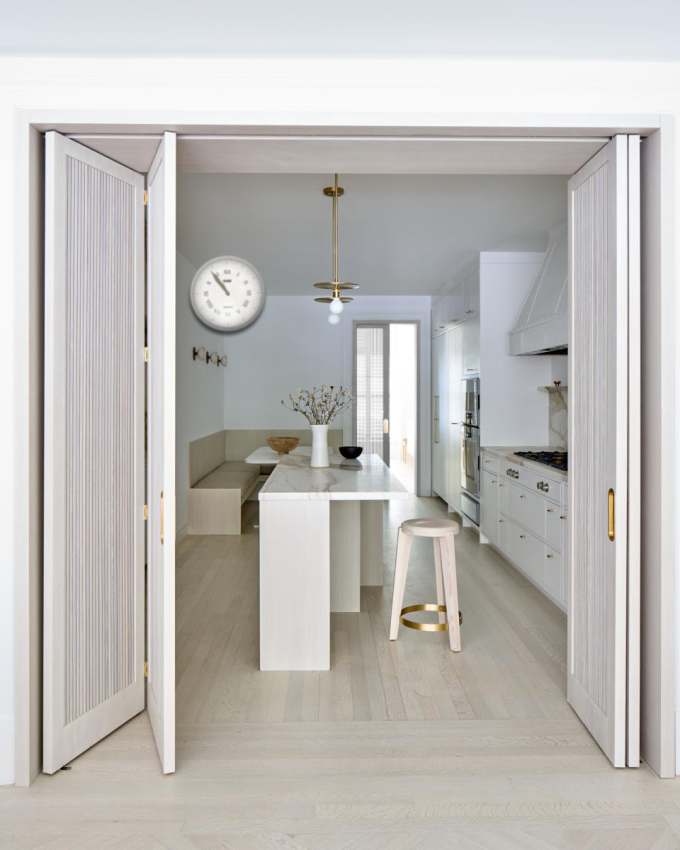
10:54
